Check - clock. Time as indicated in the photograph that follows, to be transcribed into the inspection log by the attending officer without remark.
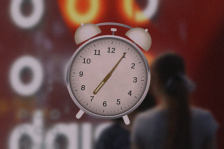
7:05
